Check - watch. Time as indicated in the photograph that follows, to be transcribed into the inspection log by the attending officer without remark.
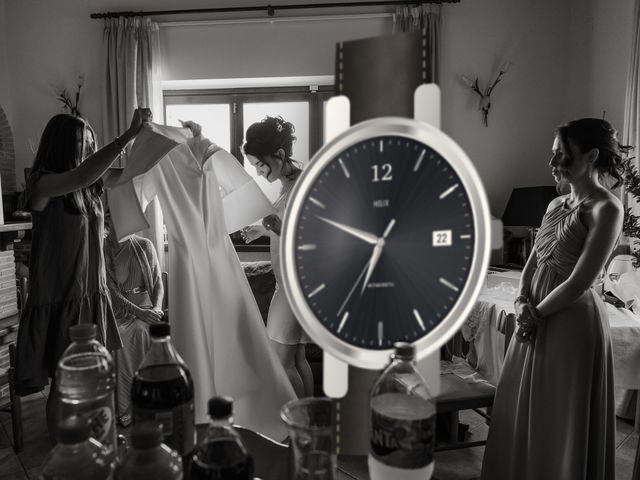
6:48:36
